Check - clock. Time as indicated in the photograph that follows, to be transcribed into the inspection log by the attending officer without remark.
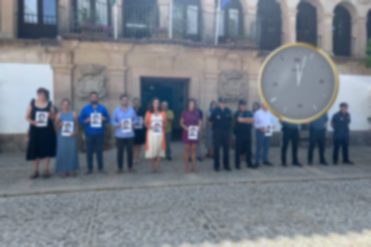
12:03
